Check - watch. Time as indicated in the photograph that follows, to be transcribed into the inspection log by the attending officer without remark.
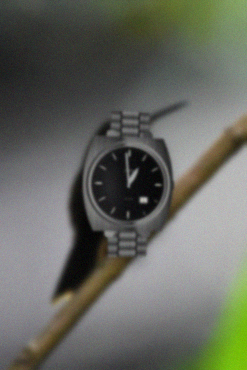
12:59
